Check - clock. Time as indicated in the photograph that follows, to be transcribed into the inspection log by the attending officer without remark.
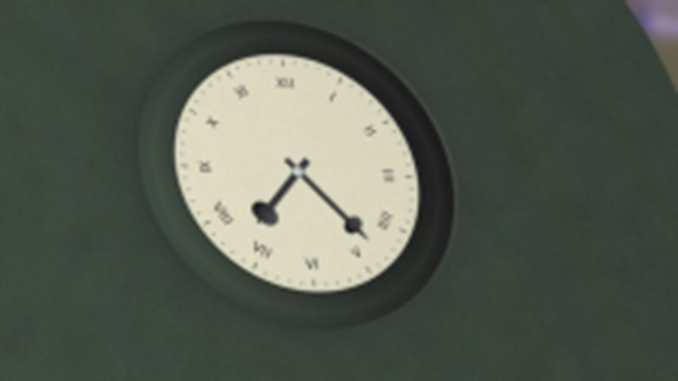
7:23
